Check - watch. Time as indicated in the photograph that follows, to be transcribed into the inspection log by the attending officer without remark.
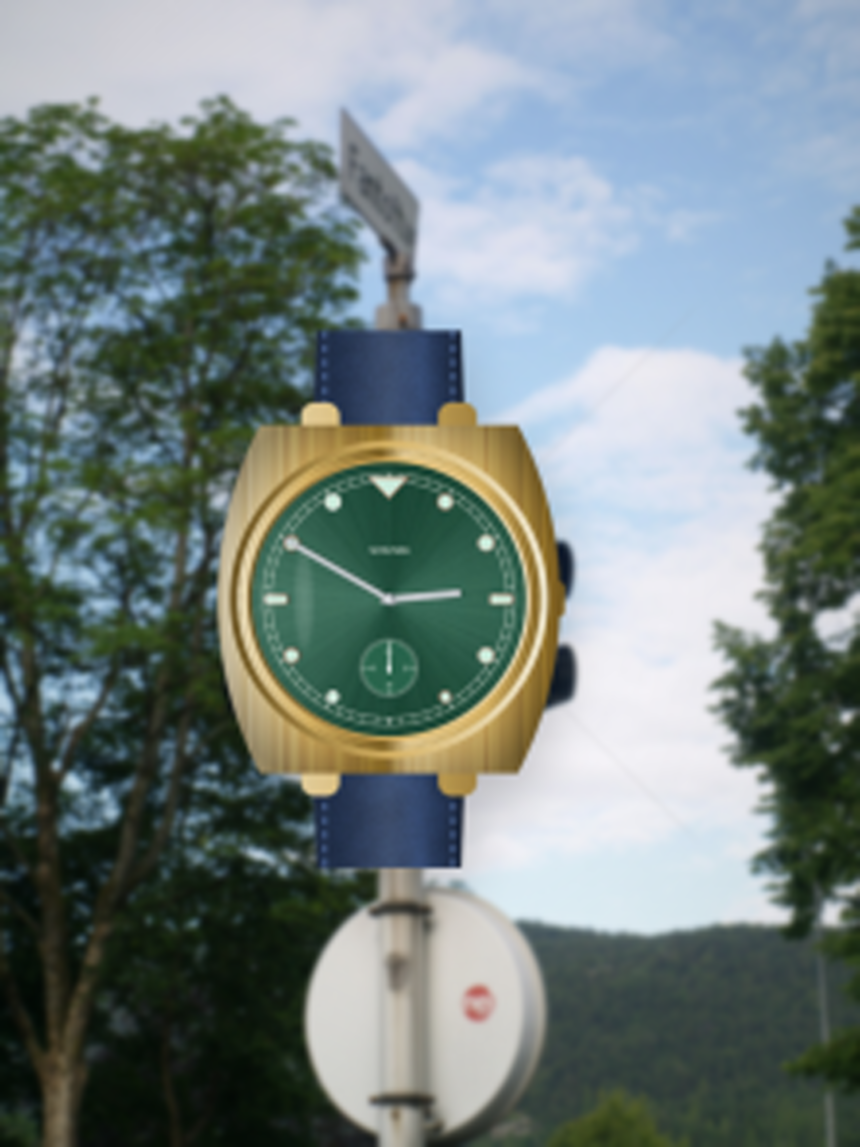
2:50
